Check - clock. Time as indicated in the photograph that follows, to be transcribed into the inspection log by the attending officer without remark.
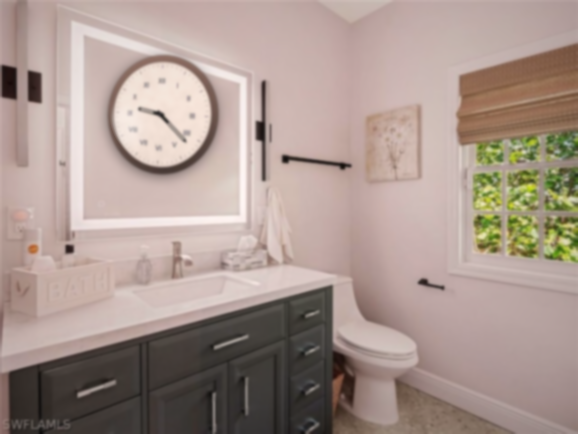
9:22
